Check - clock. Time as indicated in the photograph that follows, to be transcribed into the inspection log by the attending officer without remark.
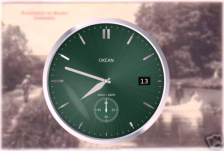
7:48
